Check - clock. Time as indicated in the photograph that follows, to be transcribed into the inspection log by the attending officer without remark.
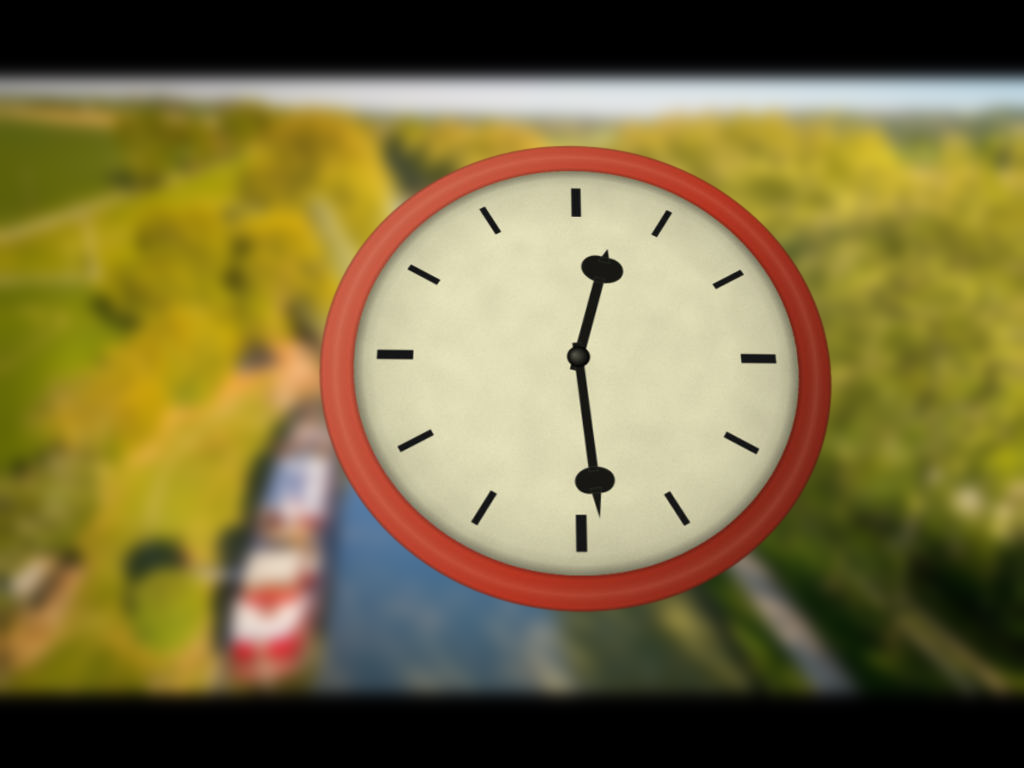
12:29
